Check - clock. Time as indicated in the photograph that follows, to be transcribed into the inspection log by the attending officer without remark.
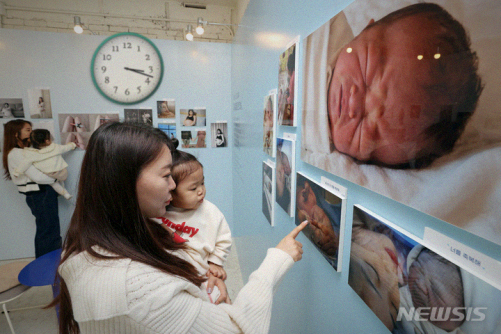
3:18
